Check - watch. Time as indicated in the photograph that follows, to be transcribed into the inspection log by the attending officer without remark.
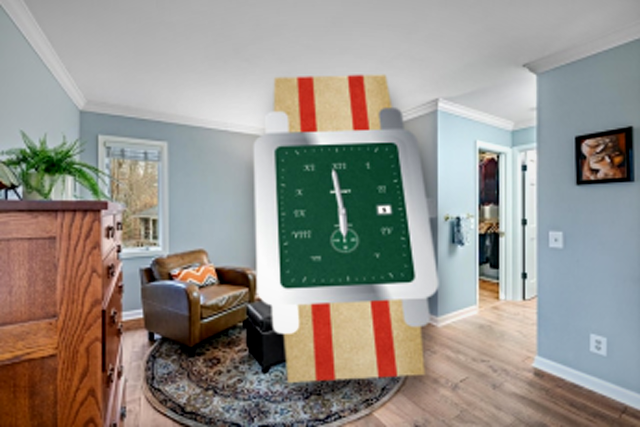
5:59
